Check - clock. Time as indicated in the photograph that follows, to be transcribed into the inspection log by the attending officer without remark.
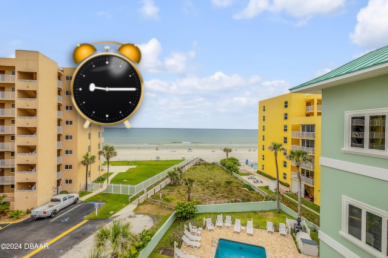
9:15
